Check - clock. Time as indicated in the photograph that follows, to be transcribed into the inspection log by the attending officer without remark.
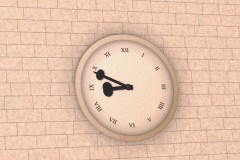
8:49
